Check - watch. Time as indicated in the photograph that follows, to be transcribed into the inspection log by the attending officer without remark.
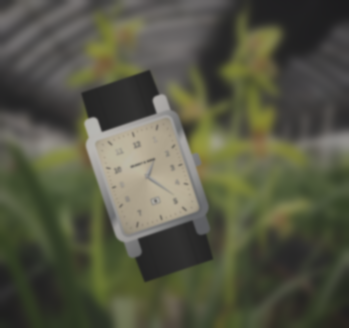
1:24
